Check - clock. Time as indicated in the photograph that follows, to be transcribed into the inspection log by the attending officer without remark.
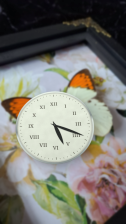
5:19
